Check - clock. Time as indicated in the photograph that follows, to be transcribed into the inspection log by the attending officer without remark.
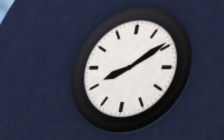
8:09
